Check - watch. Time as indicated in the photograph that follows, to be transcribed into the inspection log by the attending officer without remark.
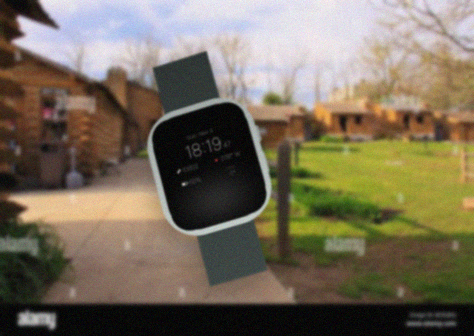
18:19
